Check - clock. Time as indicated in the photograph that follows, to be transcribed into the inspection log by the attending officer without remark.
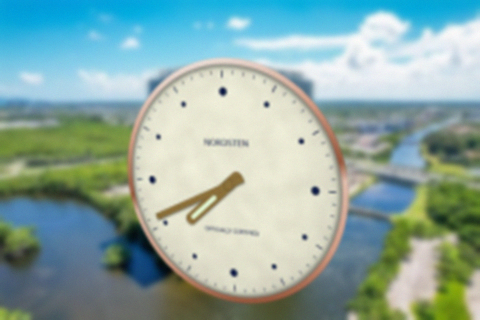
7:41
